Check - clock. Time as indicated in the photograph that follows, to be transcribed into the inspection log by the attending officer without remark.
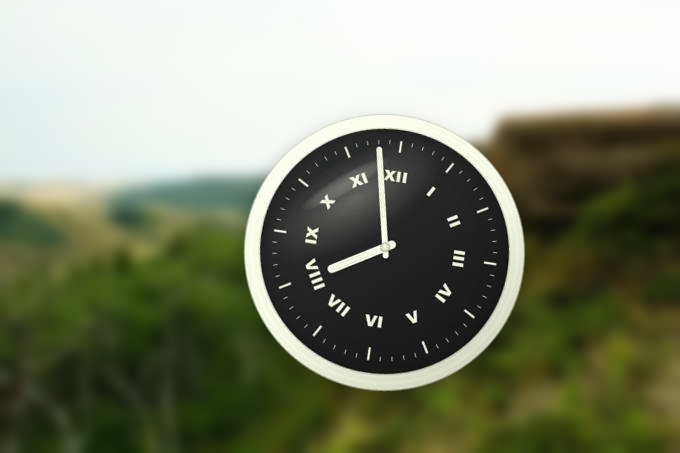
7:58
